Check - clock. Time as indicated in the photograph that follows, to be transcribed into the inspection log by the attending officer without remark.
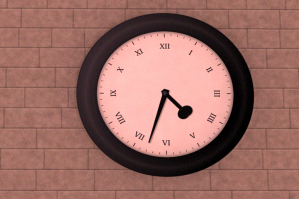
4:33
